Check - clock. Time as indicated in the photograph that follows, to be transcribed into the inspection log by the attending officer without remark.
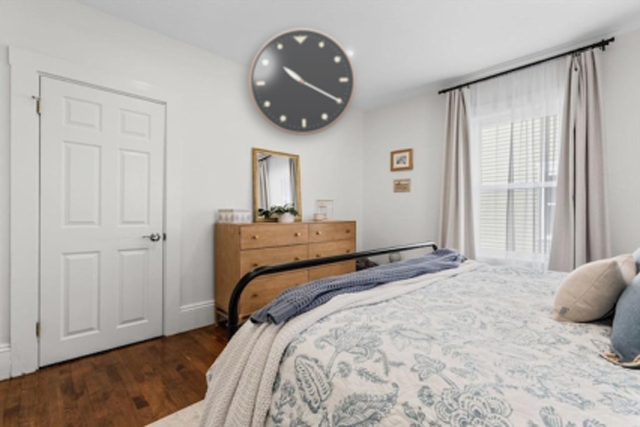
10:20
